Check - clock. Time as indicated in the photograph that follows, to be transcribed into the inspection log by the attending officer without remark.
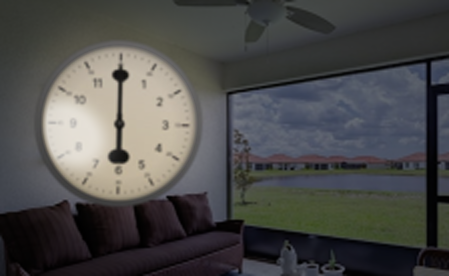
6:00
